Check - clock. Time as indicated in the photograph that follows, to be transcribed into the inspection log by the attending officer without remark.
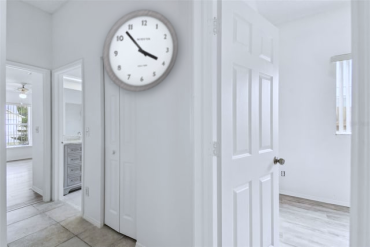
3:53
